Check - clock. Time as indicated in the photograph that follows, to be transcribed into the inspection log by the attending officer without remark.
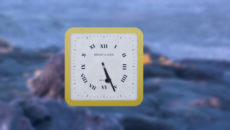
5:26
